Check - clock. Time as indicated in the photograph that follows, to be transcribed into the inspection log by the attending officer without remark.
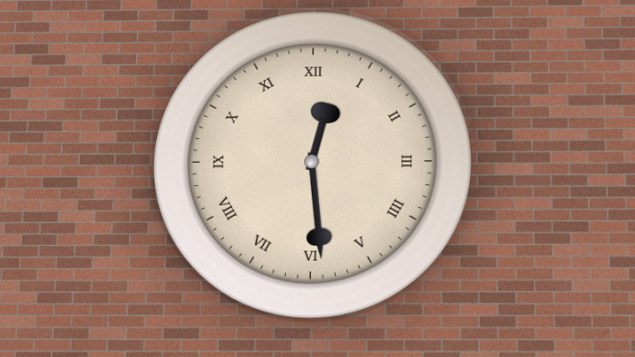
12:29
